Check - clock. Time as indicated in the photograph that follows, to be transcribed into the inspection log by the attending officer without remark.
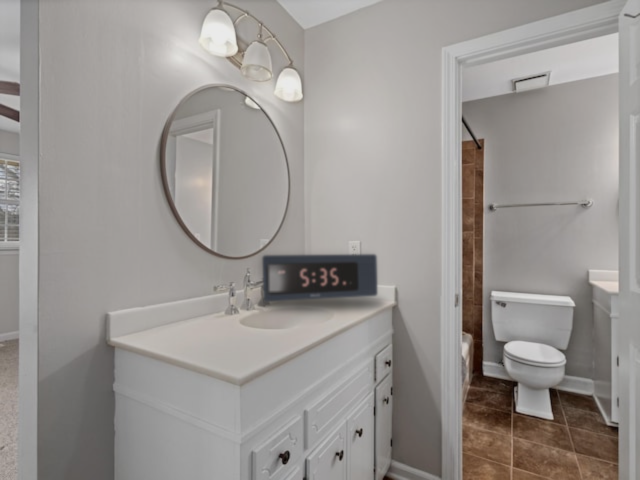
5:35
